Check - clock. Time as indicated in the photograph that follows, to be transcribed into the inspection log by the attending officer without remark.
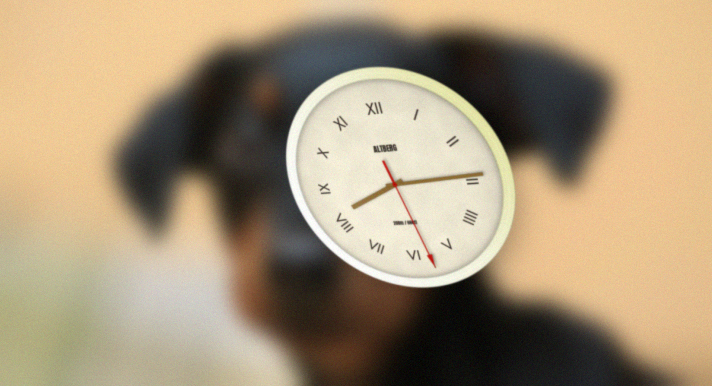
8:14:28
